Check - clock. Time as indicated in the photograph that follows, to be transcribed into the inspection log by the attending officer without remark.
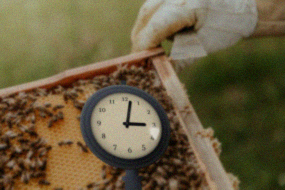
3:02
